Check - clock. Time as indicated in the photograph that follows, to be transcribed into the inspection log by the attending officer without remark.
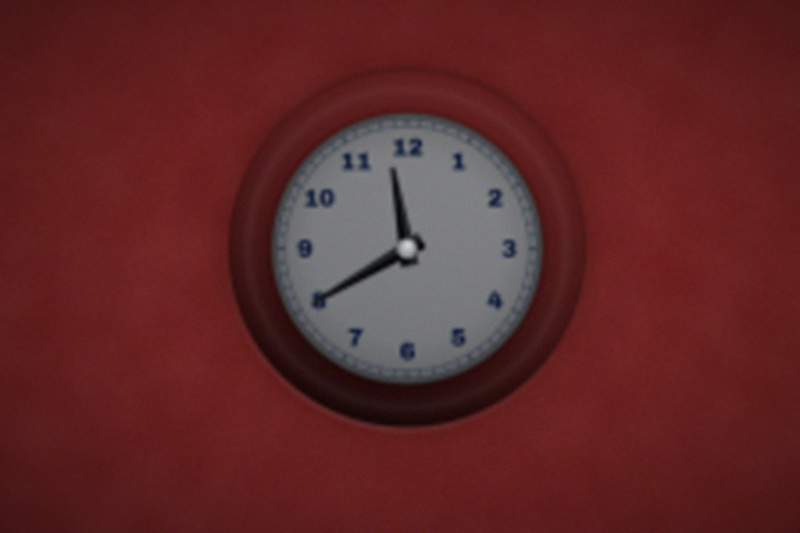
11:40
